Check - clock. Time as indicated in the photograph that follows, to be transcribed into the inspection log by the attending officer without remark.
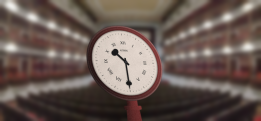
10:30
